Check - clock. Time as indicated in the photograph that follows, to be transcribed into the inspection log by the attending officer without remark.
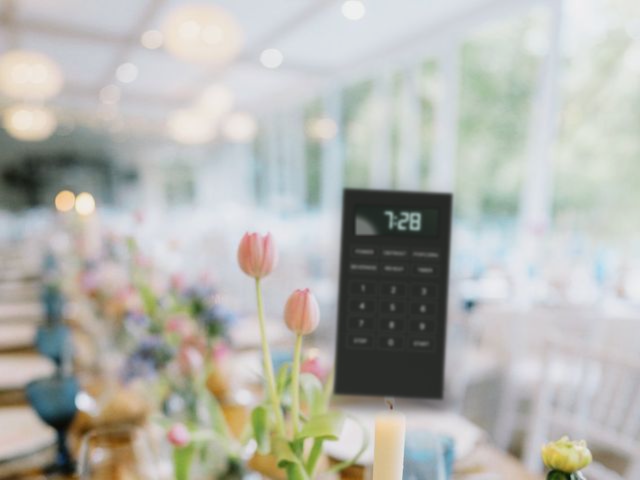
7:28
